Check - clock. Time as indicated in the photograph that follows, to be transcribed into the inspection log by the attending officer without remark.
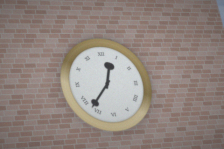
12:37
